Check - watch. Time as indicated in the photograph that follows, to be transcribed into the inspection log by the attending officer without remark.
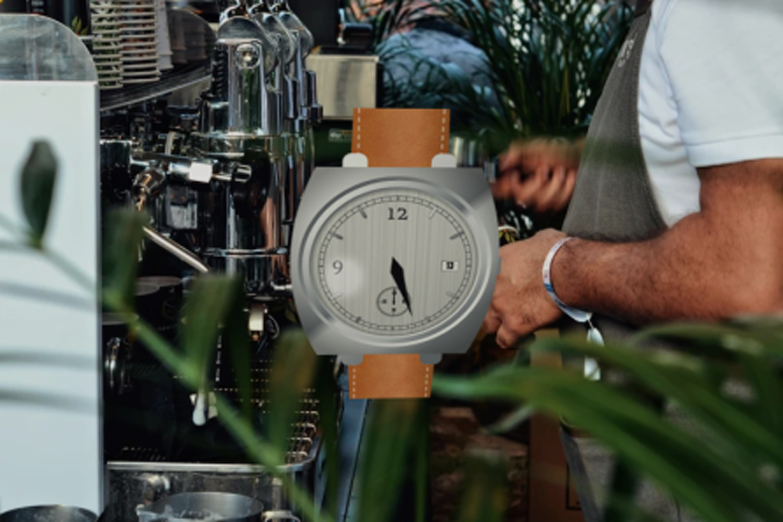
5:27
